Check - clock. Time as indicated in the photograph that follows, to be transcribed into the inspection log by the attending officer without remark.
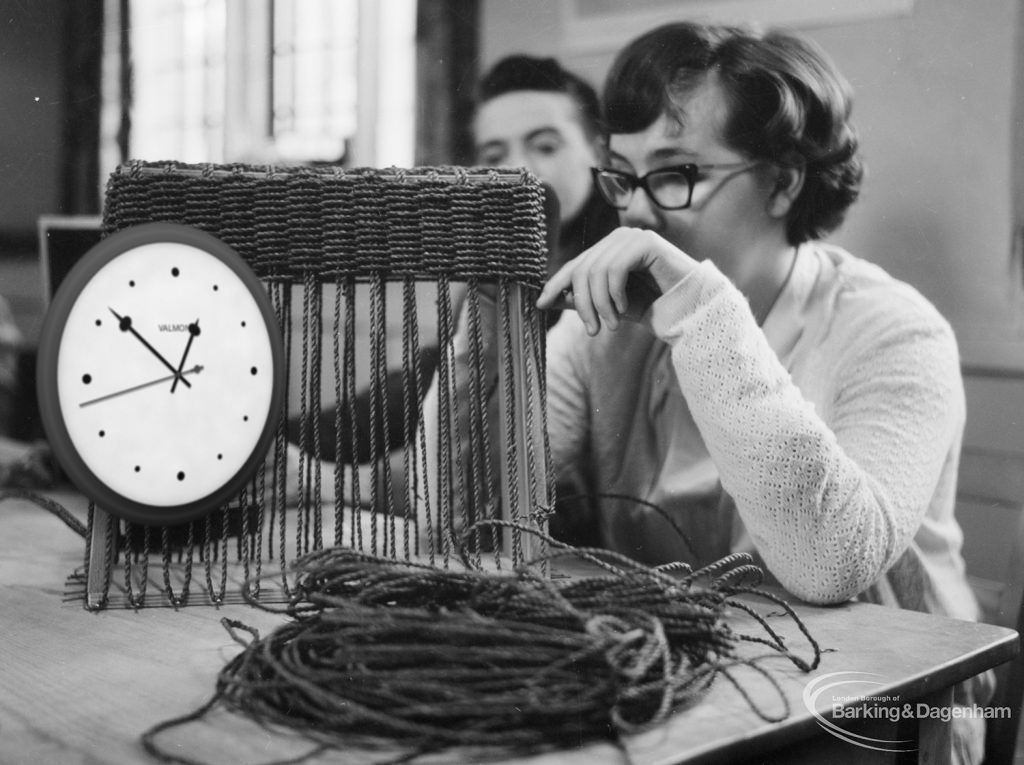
12:51:43
